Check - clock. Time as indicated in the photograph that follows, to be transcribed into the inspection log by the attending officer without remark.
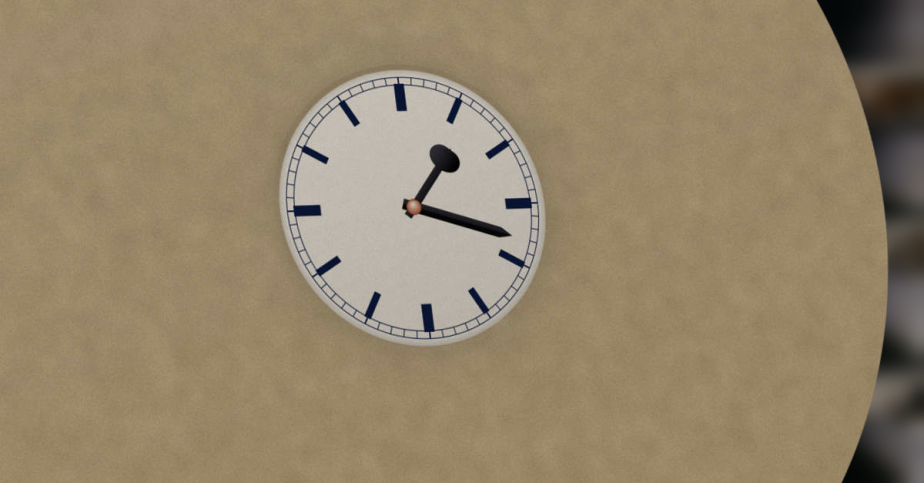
1:18
